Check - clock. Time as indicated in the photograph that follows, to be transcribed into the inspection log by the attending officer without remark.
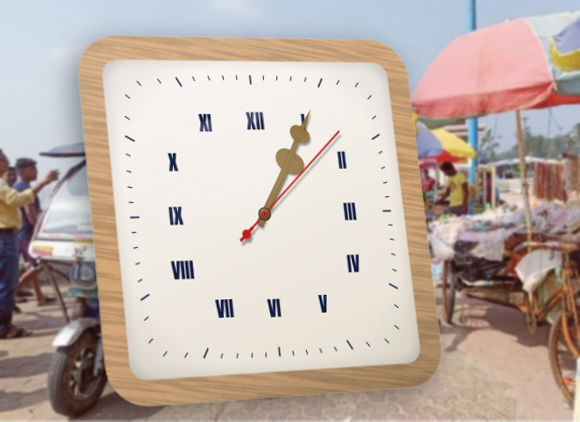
1:05:08
